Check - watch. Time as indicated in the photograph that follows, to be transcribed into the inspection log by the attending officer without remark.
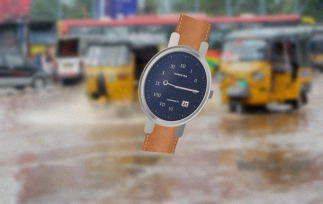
9:15
